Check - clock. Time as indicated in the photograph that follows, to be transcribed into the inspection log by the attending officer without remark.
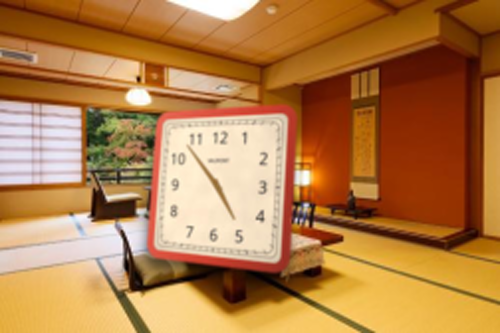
4:53
